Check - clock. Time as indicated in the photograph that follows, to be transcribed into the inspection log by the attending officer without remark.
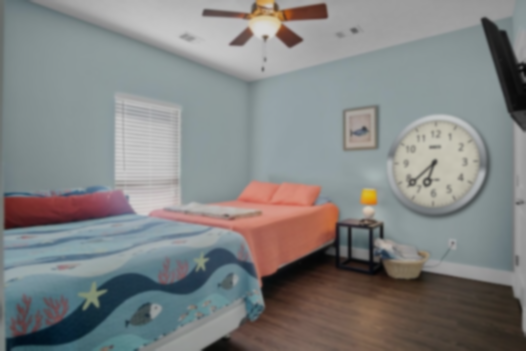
6:38
